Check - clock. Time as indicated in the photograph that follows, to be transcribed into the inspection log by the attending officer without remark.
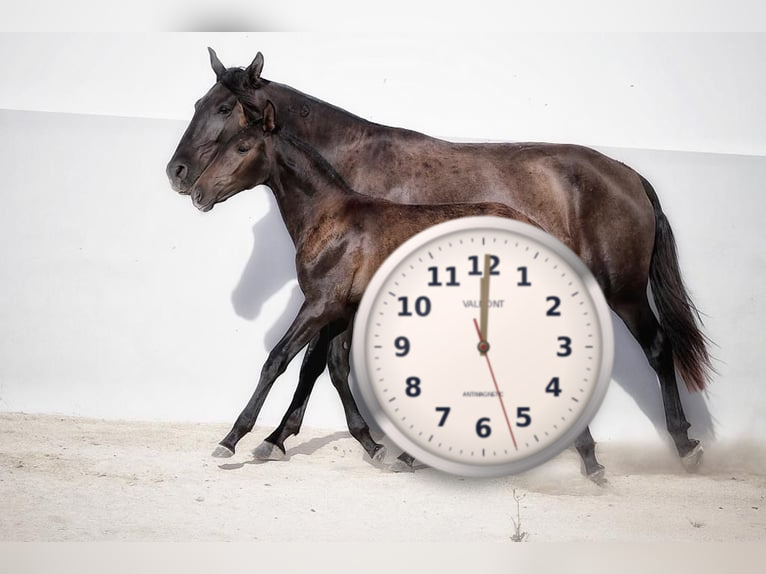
12:00:27
